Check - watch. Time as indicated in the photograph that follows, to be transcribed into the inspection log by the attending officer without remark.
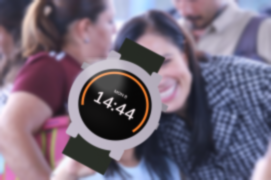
14:44
